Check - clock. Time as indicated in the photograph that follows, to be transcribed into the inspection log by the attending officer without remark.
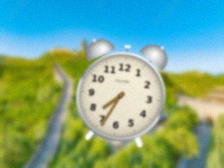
7:34
